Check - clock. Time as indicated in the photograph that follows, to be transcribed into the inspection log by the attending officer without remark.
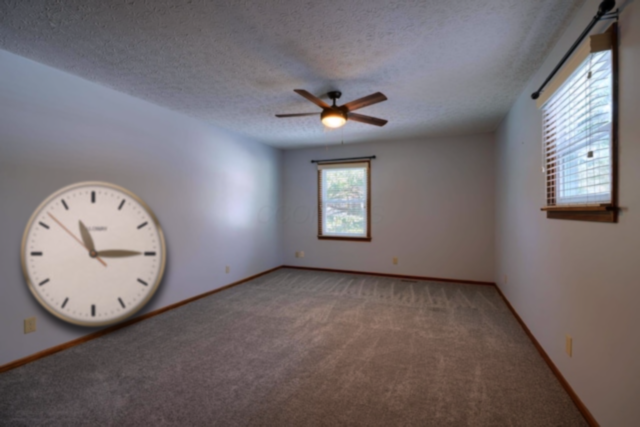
11:14:52
